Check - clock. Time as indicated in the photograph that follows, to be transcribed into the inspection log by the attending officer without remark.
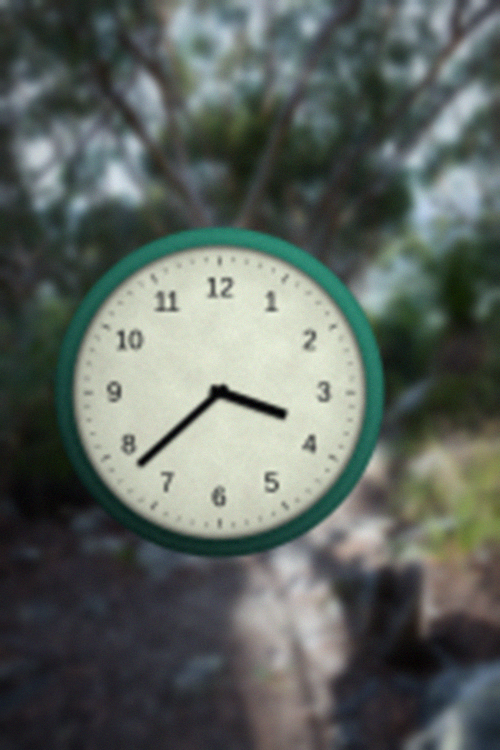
3:38
